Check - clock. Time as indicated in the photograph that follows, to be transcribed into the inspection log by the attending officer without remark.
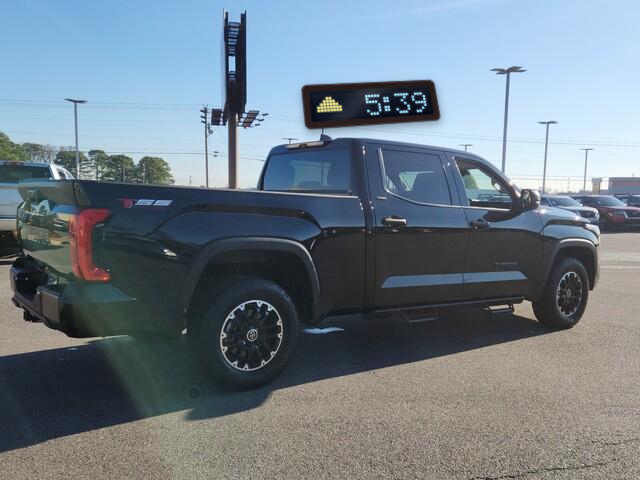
5:39
